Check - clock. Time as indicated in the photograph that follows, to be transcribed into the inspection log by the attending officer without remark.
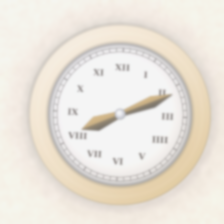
8:11
